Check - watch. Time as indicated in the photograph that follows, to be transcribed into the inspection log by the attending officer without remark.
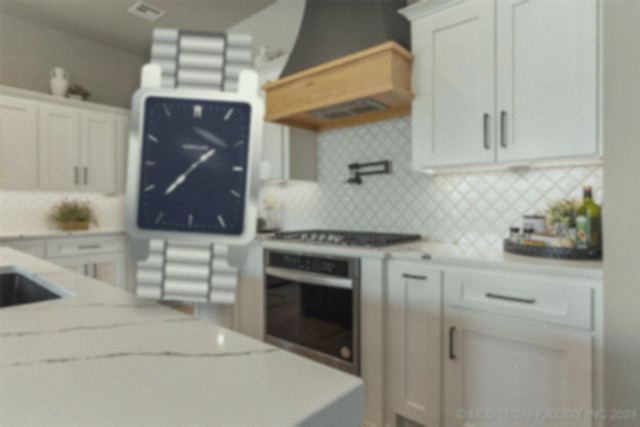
1:37
